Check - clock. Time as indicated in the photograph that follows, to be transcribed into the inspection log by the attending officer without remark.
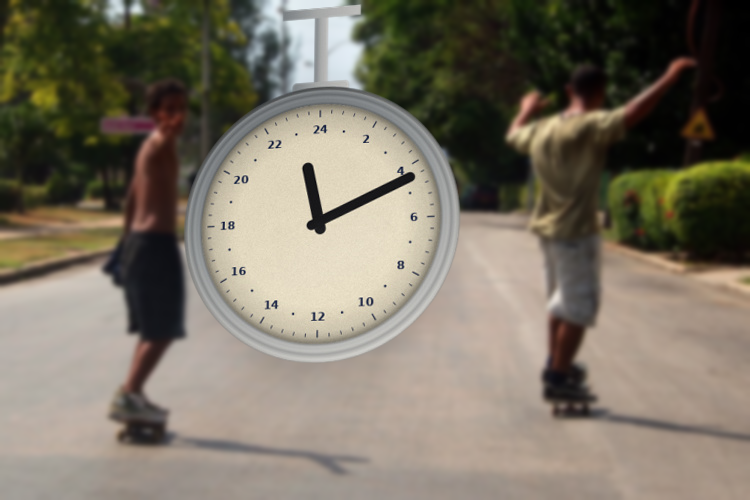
23:11
